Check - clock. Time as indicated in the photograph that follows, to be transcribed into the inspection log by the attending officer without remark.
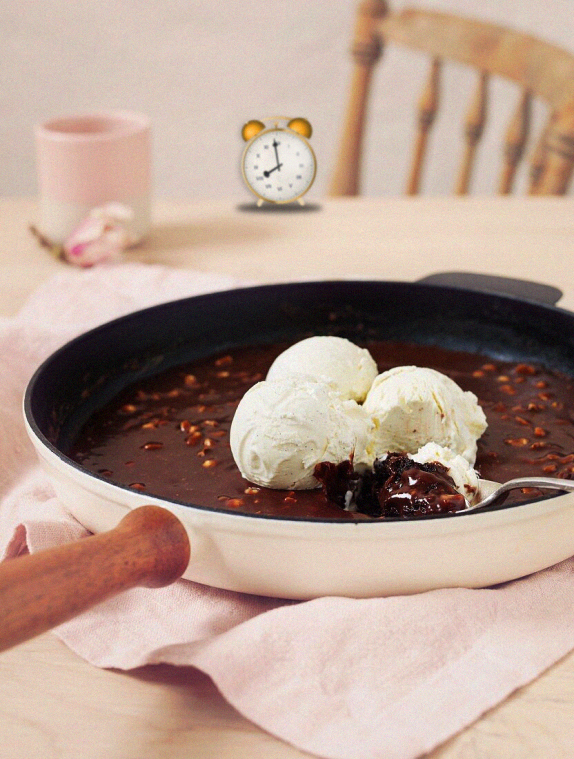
7:59
